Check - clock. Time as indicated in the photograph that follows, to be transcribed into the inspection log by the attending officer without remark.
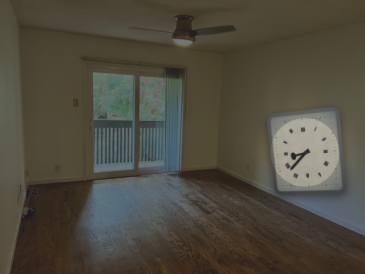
8:38
